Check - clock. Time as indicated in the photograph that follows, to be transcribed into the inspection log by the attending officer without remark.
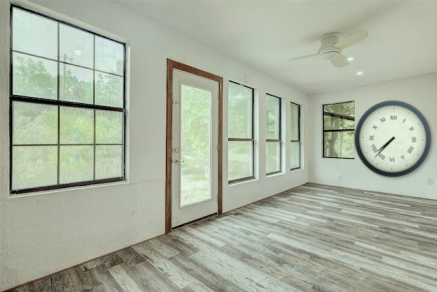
7:37
